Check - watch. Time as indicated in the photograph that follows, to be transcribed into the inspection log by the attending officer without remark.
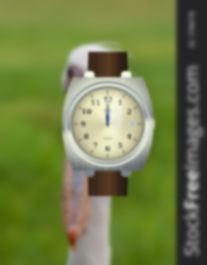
12:00
